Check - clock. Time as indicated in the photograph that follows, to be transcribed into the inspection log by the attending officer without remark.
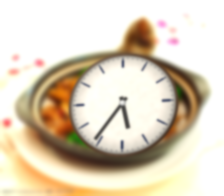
5:36
